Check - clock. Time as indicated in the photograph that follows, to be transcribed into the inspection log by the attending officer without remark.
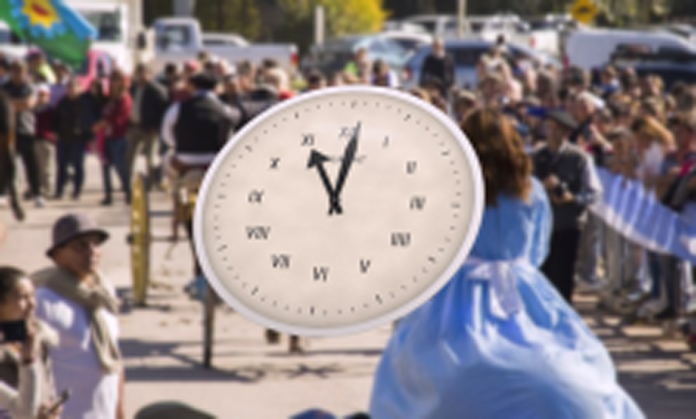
11:01
